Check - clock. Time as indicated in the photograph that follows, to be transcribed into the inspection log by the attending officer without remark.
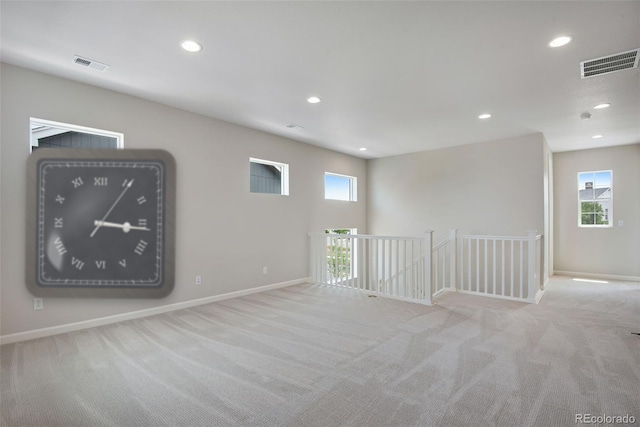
3:16:06
